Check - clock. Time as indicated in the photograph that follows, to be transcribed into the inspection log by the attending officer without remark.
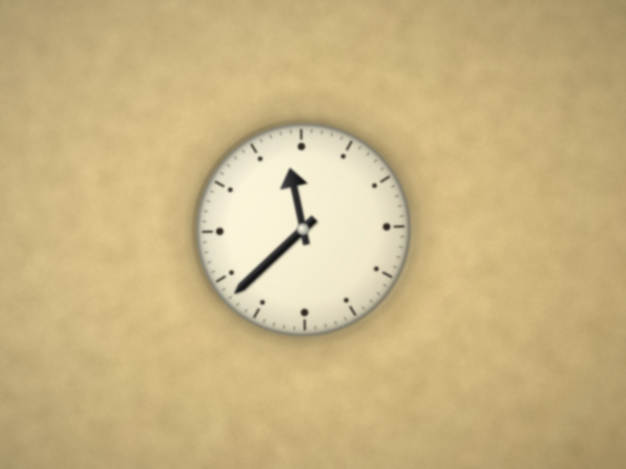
11:38
